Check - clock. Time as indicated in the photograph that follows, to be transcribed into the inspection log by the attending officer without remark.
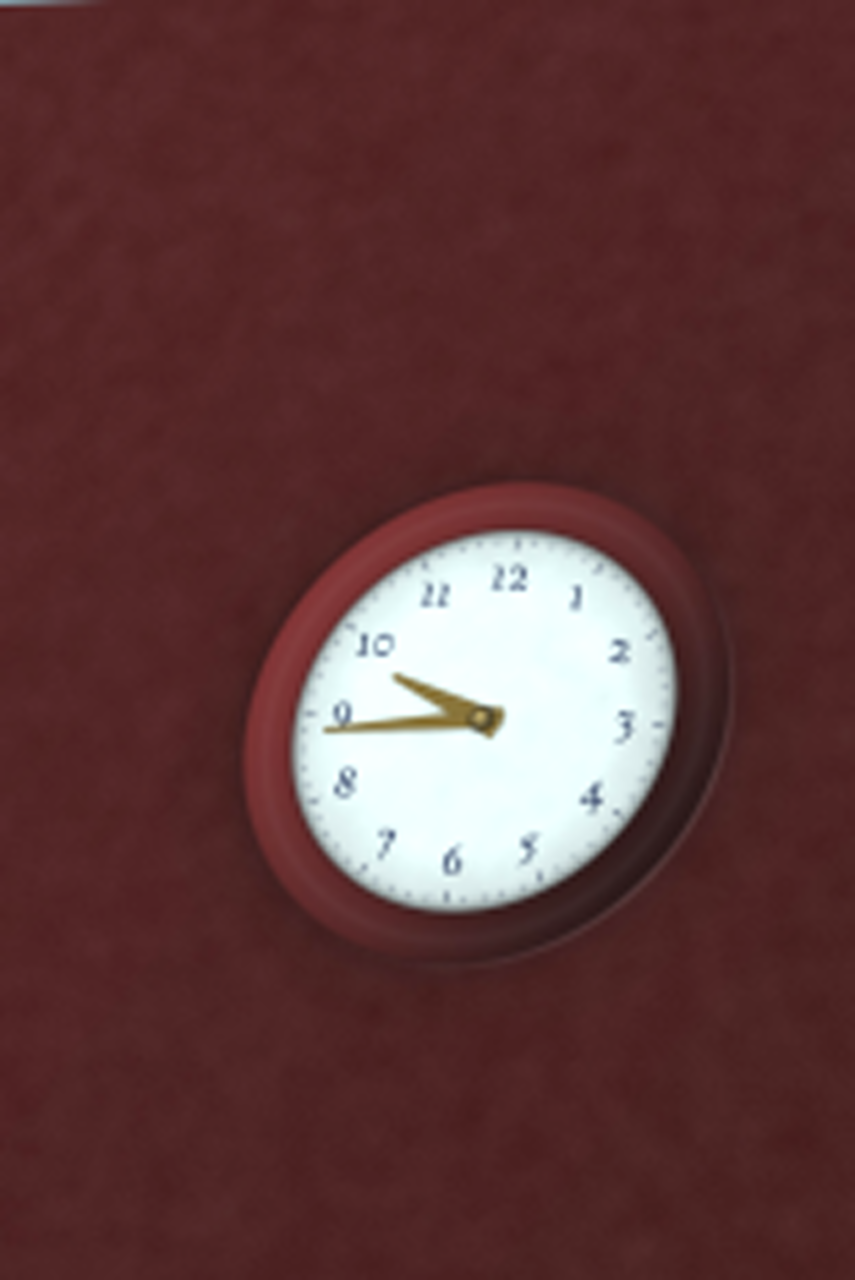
9:44
